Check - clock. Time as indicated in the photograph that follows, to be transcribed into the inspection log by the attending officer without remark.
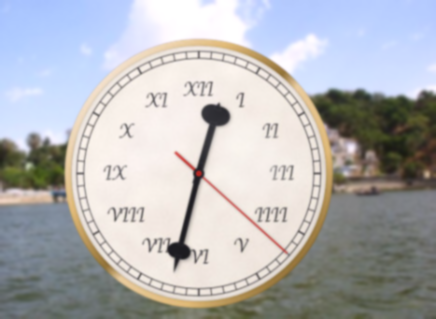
12:32:22
